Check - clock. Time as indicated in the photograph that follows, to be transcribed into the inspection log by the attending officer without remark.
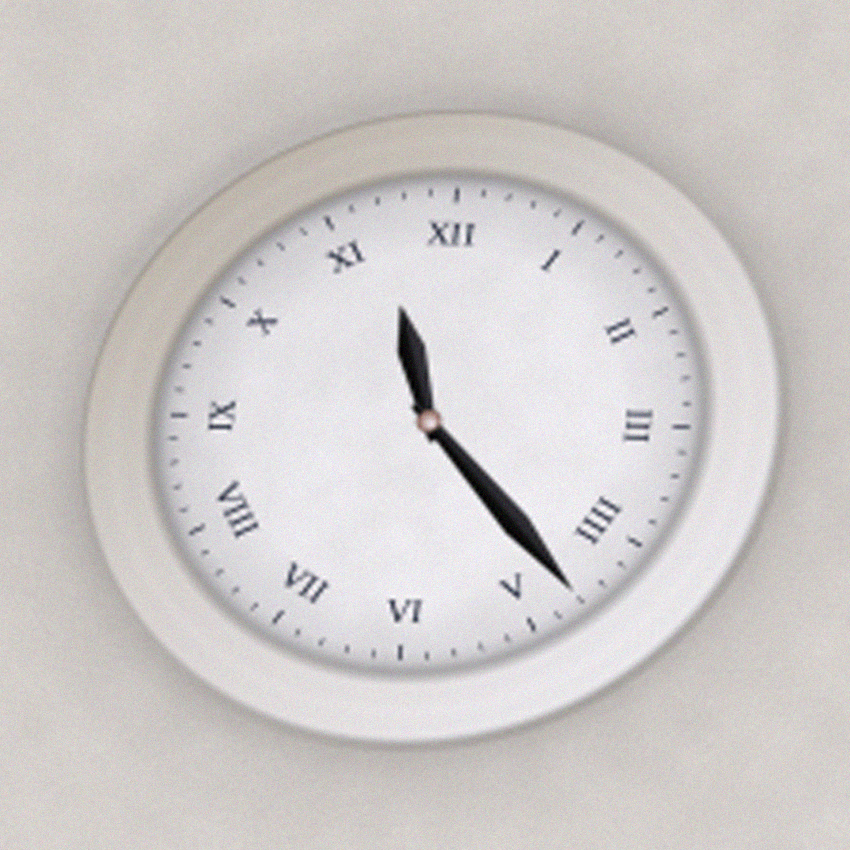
11:23
